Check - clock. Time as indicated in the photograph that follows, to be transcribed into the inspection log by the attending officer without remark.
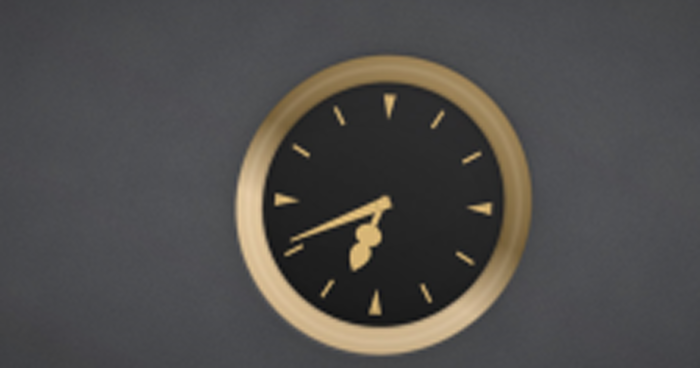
6:41
